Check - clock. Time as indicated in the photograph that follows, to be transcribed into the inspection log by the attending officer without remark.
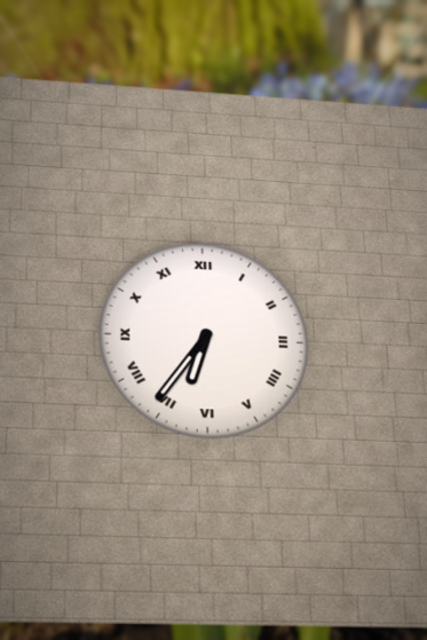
6:36
